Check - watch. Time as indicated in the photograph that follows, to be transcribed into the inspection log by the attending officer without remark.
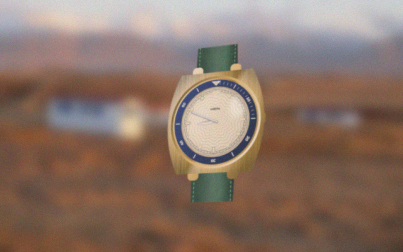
8:49
